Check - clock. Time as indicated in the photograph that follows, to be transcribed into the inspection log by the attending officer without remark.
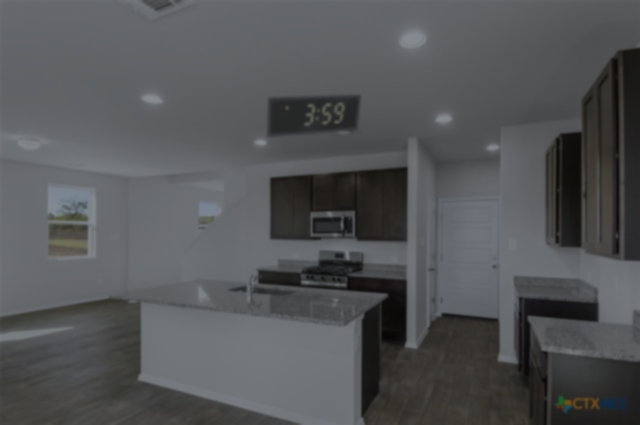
3:59
